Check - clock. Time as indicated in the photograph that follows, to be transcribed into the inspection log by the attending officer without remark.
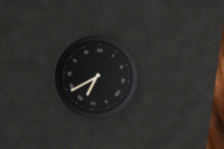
6:39
